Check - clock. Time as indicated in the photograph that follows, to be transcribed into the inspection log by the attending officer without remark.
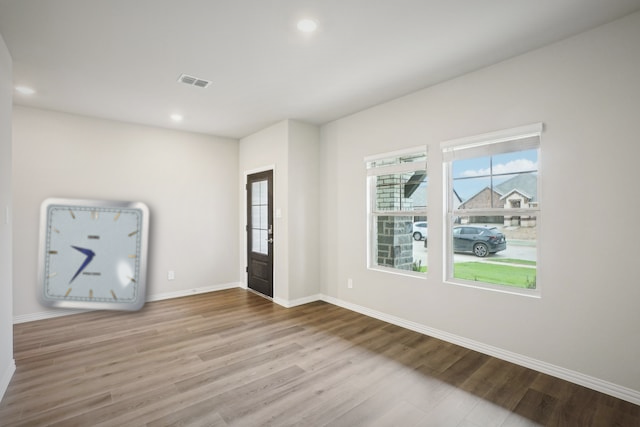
9:36
